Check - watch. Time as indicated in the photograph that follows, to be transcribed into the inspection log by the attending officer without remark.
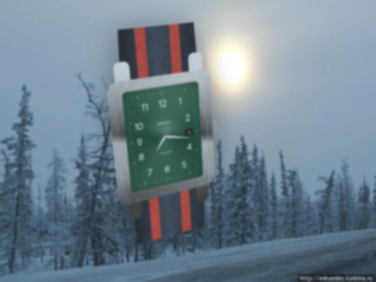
7:17
